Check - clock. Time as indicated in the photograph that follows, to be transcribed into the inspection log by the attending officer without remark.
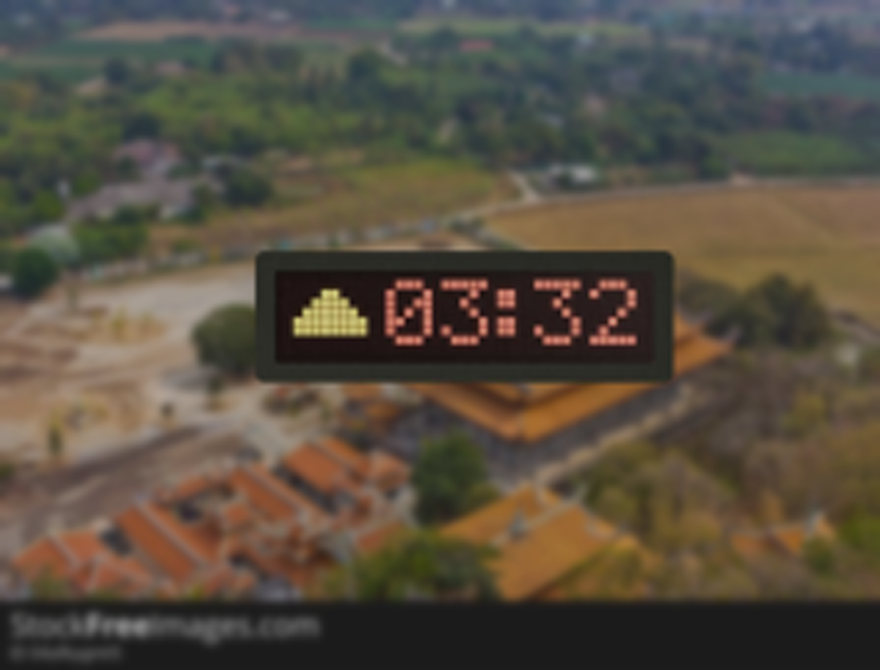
3:32
